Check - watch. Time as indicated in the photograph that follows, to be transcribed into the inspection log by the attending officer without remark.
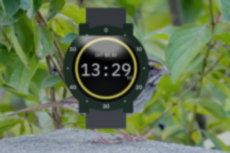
13:29
